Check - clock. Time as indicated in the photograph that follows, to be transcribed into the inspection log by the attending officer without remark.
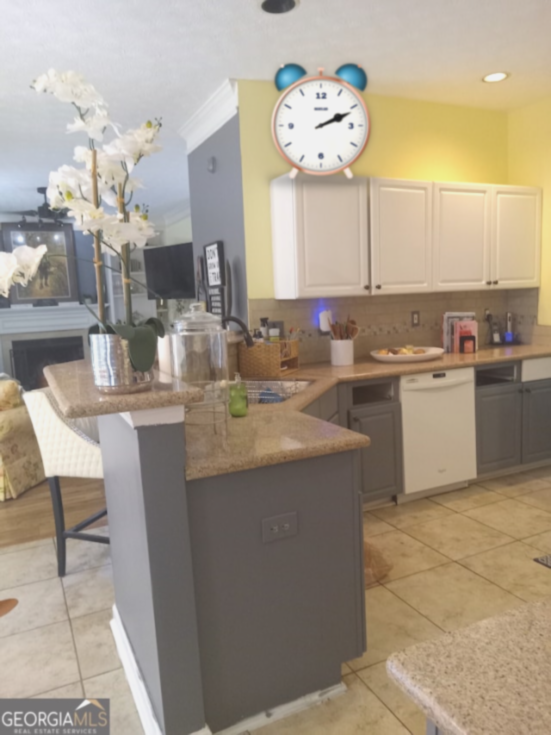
2:11
